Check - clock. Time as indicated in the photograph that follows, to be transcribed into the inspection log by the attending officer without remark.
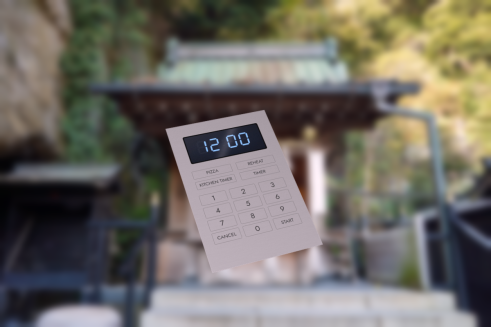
12:00
